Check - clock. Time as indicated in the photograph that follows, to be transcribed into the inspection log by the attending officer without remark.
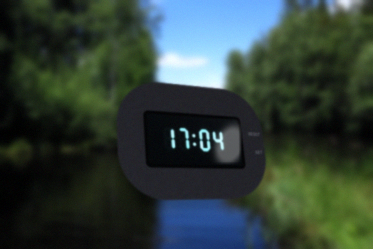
17:04
